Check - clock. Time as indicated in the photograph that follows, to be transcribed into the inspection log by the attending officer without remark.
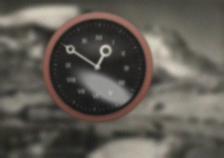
12:50
